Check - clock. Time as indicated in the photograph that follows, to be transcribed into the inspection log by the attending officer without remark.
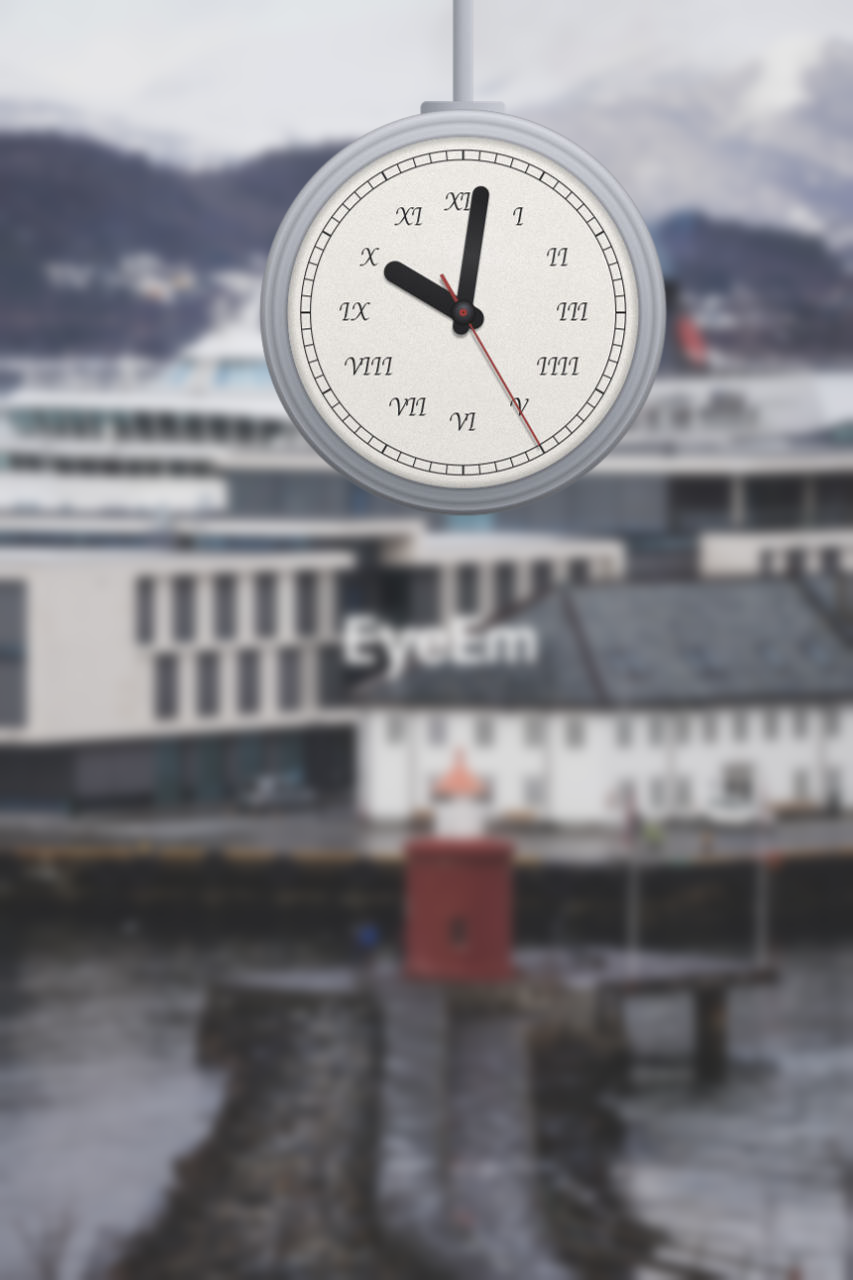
10:01:25
